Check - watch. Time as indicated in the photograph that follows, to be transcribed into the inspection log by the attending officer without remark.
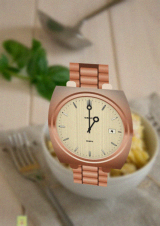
1:00
